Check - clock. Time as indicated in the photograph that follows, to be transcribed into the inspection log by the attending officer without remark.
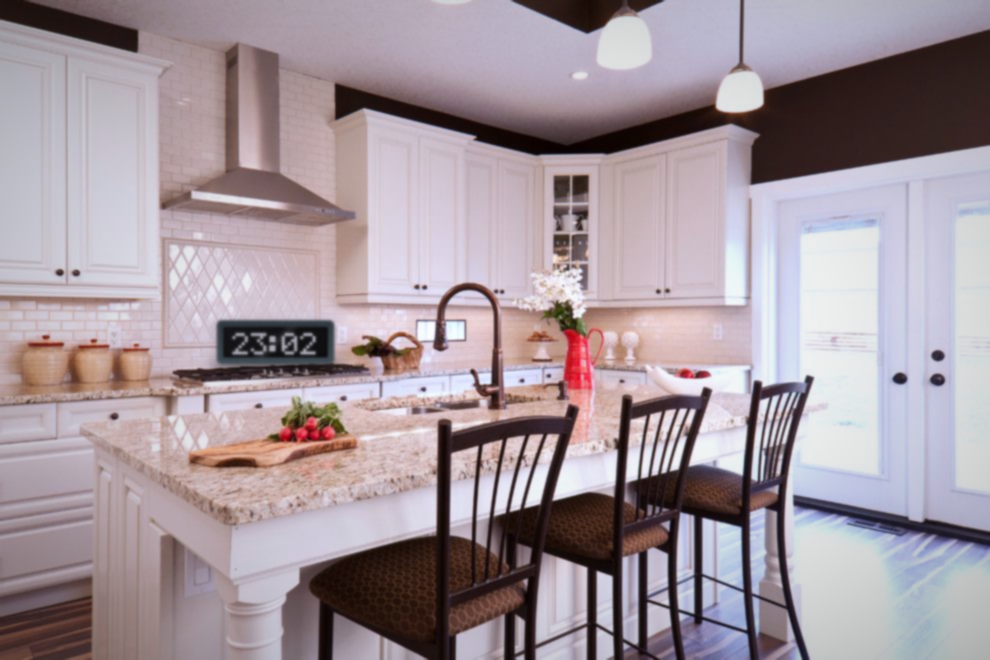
23:02
